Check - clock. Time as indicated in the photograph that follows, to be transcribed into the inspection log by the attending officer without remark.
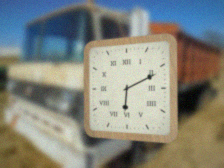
6:11
